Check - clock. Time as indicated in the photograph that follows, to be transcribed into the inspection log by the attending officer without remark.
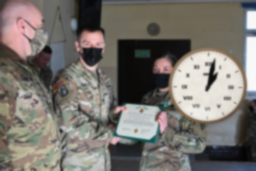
1:02
